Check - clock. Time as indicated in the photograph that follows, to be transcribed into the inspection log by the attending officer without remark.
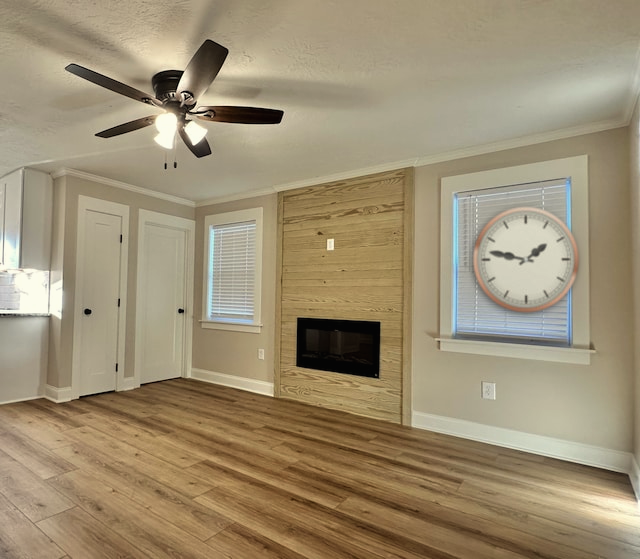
1:47
